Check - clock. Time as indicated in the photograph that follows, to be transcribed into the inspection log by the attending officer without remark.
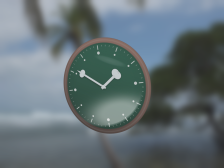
1:51
